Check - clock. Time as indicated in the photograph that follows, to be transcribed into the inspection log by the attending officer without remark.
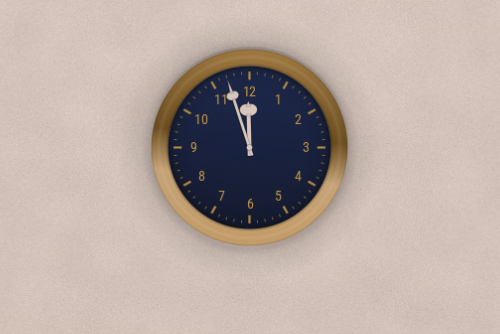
11:57
